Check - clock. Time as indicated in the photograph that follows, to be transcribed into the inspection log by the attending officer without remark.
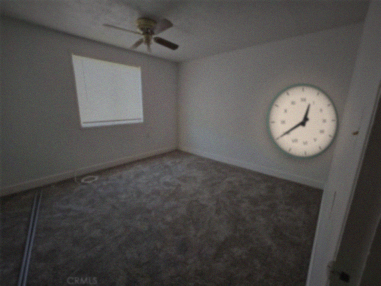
12:40
